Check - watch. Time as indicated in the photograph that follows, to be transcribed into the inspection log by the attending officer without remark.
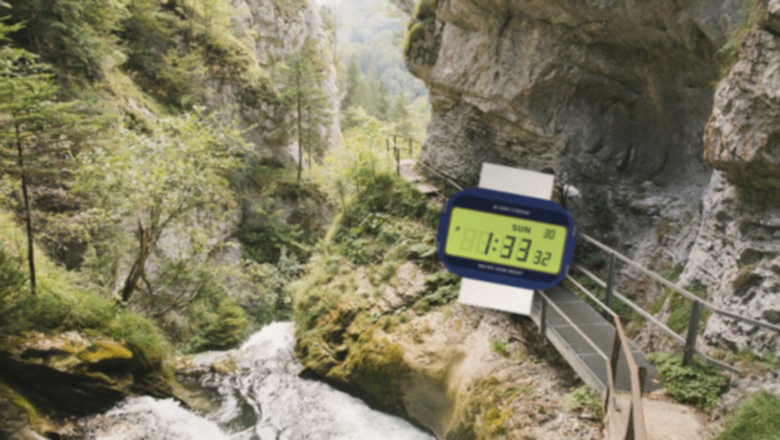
1:33:32
